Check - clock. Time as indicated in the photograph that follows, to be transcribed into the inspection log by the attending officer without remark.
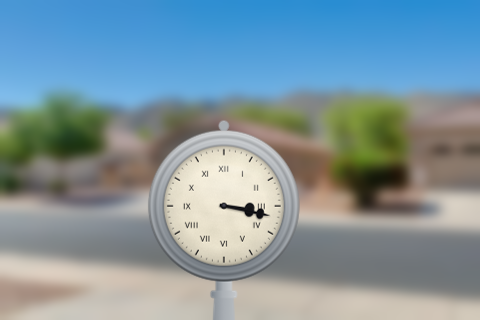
3:17
